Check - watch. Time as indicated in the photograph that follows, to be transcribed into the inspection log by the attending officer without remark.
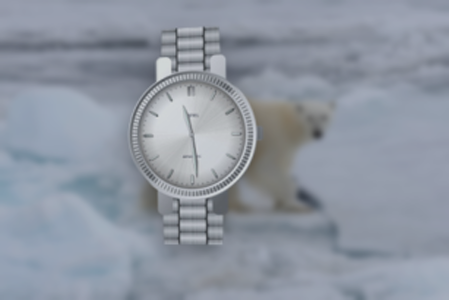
11:29
